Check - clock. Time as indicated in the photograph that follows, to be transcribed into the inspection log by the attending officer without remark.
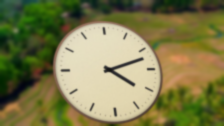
4:12
